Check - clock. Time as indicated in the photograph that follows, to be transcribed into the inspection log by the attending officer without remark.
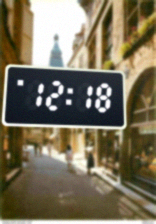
12:18
